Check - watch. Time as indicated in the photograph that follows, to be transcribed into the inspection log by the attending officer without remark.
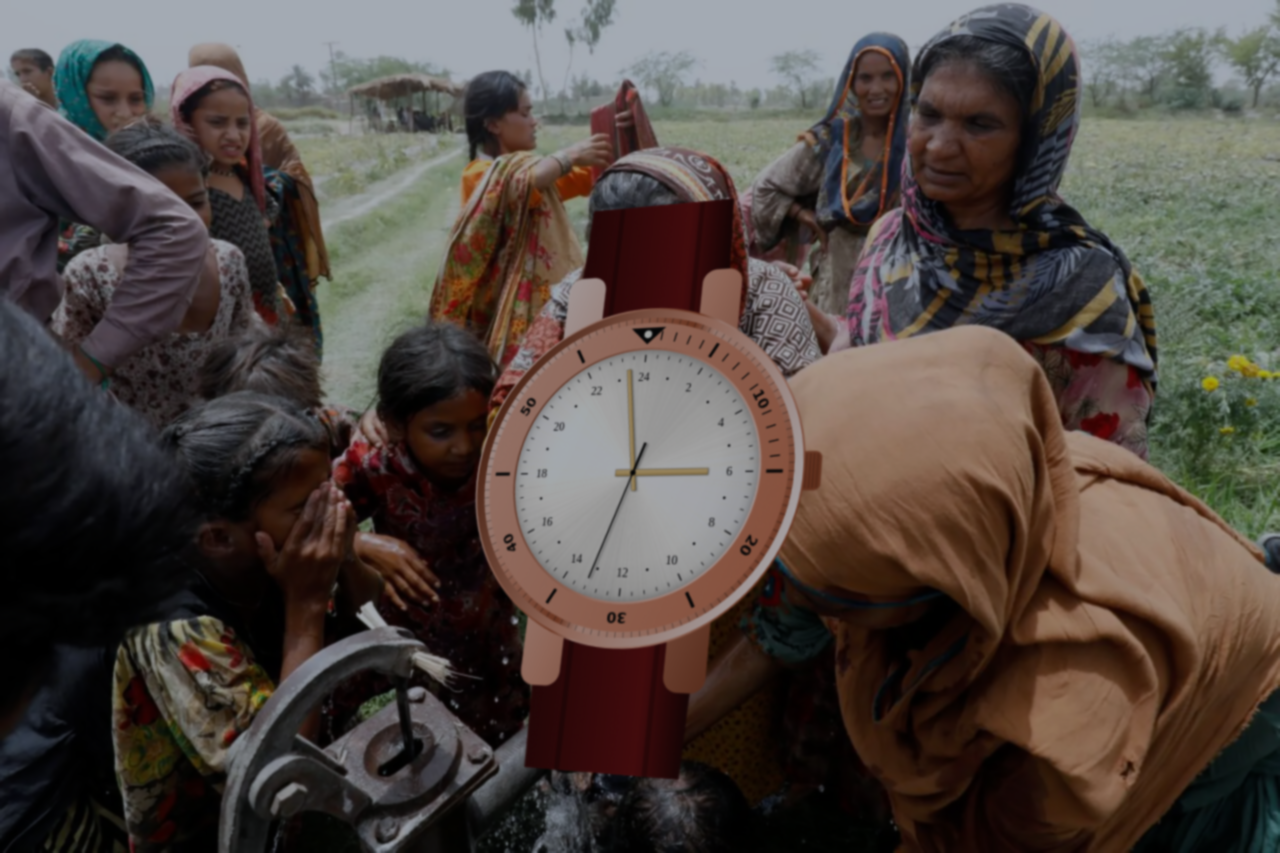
5:58:33
